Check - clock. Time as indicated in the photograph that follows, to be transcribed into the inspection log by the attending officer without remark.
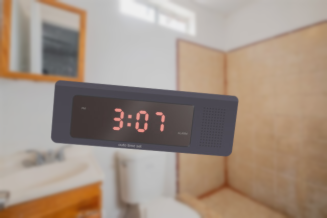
3:07
